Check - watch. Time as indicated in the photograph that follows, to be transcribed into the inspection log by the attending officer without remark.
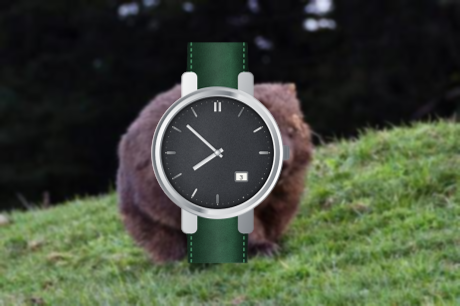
7:52
